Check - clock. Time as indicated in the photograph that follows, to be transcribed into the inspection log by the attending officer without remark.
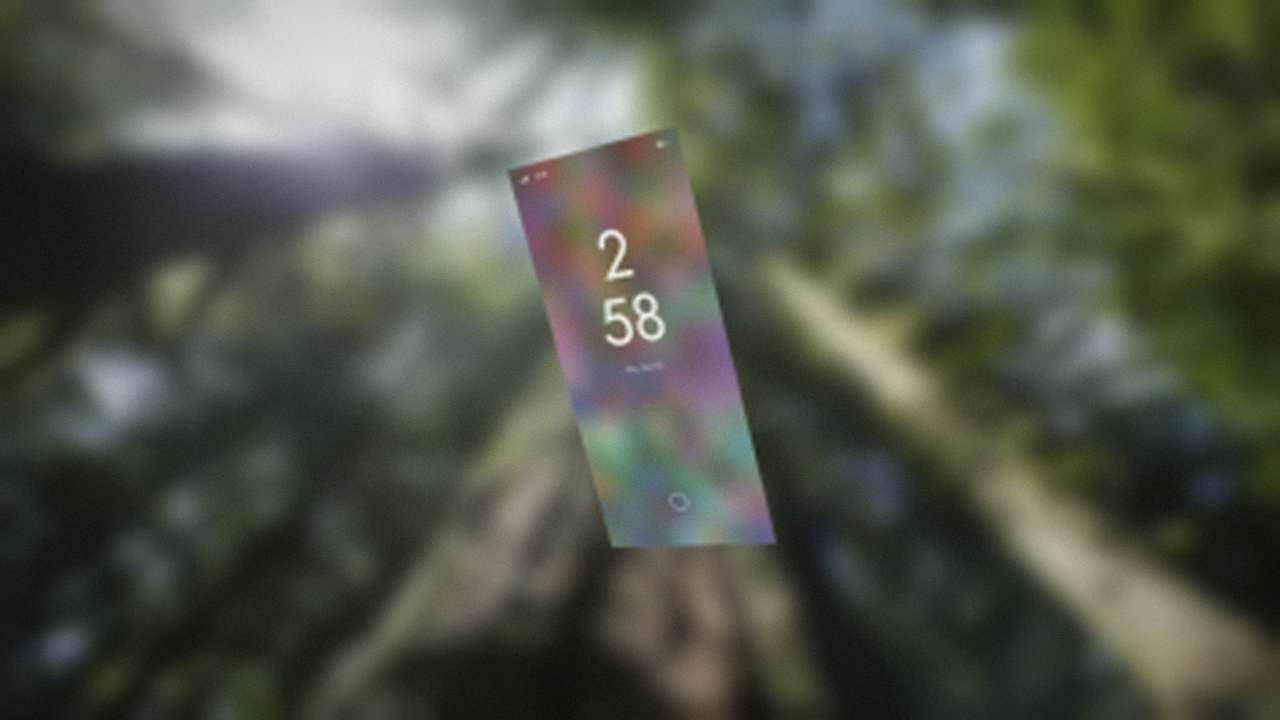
2:58
